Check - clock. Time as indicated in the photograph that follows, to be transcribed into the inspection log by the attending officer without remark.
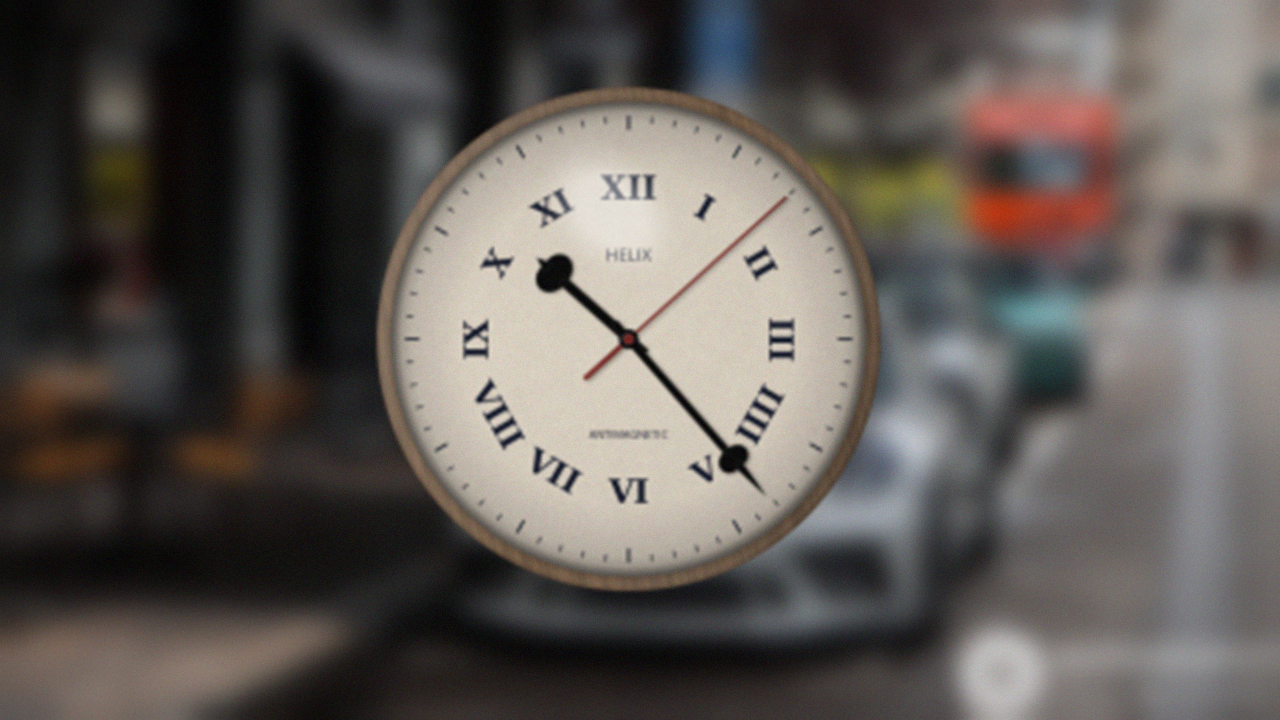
10:23:08
